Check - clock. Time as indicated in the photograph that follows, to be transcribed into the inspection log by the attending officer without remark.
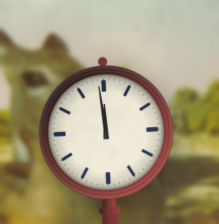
11:59
